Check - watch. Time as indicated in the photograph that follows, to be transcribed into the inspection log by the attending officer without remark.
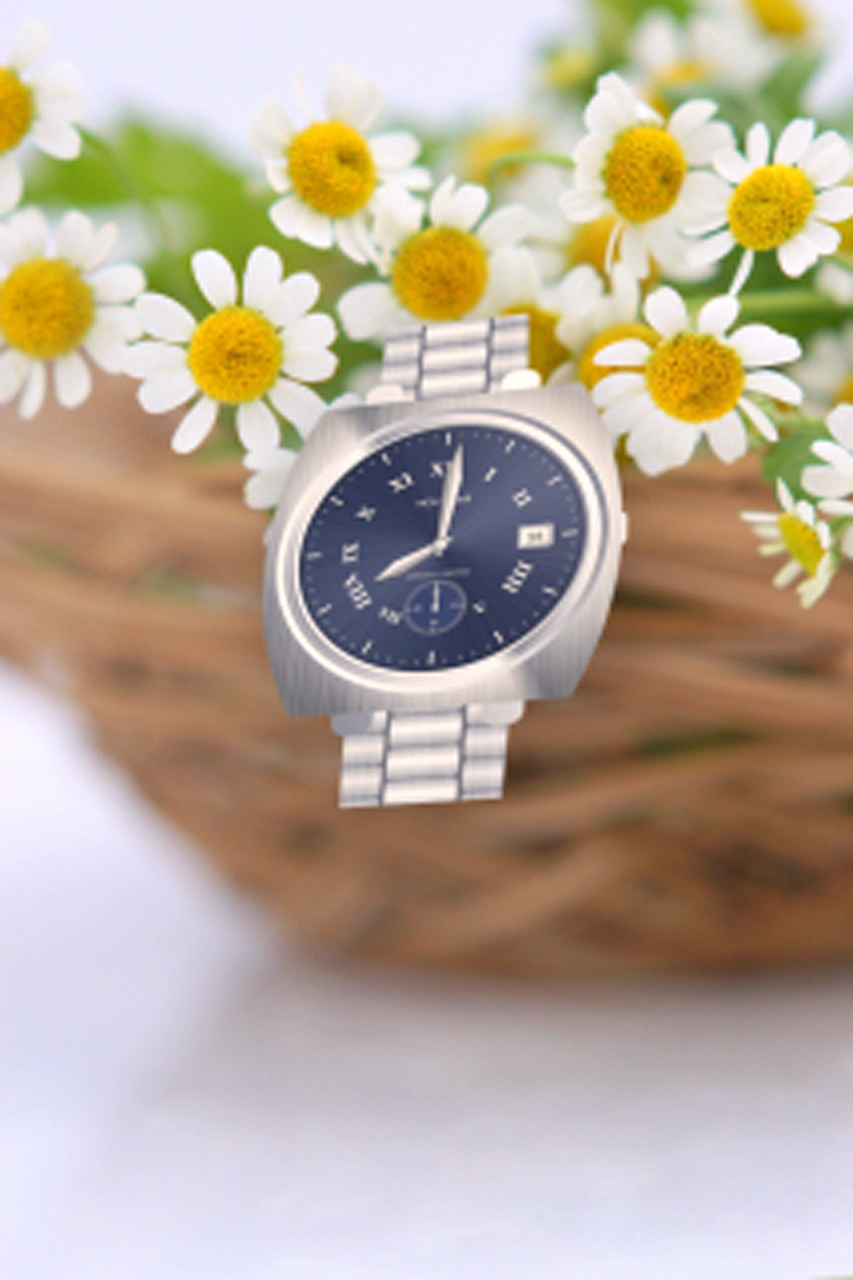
8:01
